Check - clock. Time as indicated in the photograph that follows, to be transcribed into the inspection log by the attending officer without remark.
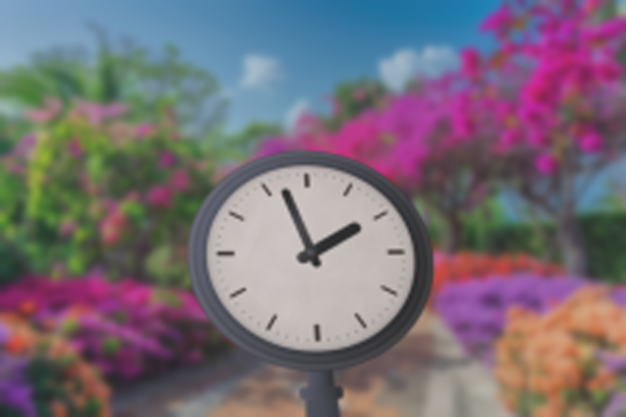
1:57
